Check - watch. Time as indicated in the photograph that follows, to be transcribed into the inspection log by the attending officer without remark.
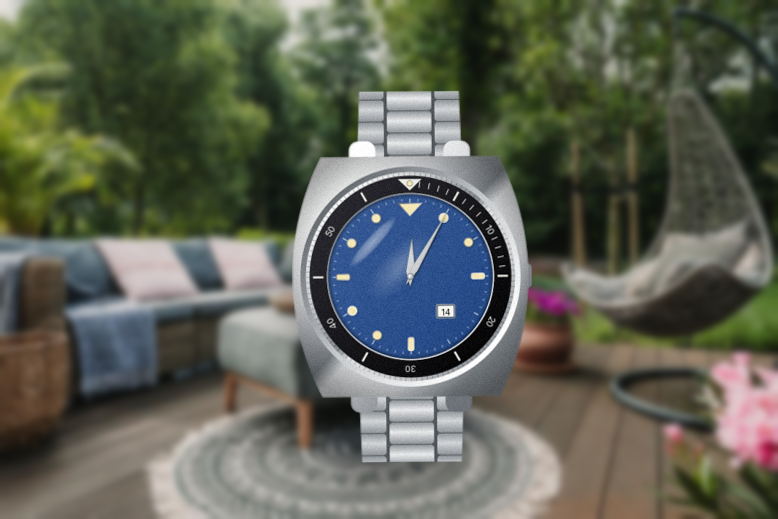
12:05
